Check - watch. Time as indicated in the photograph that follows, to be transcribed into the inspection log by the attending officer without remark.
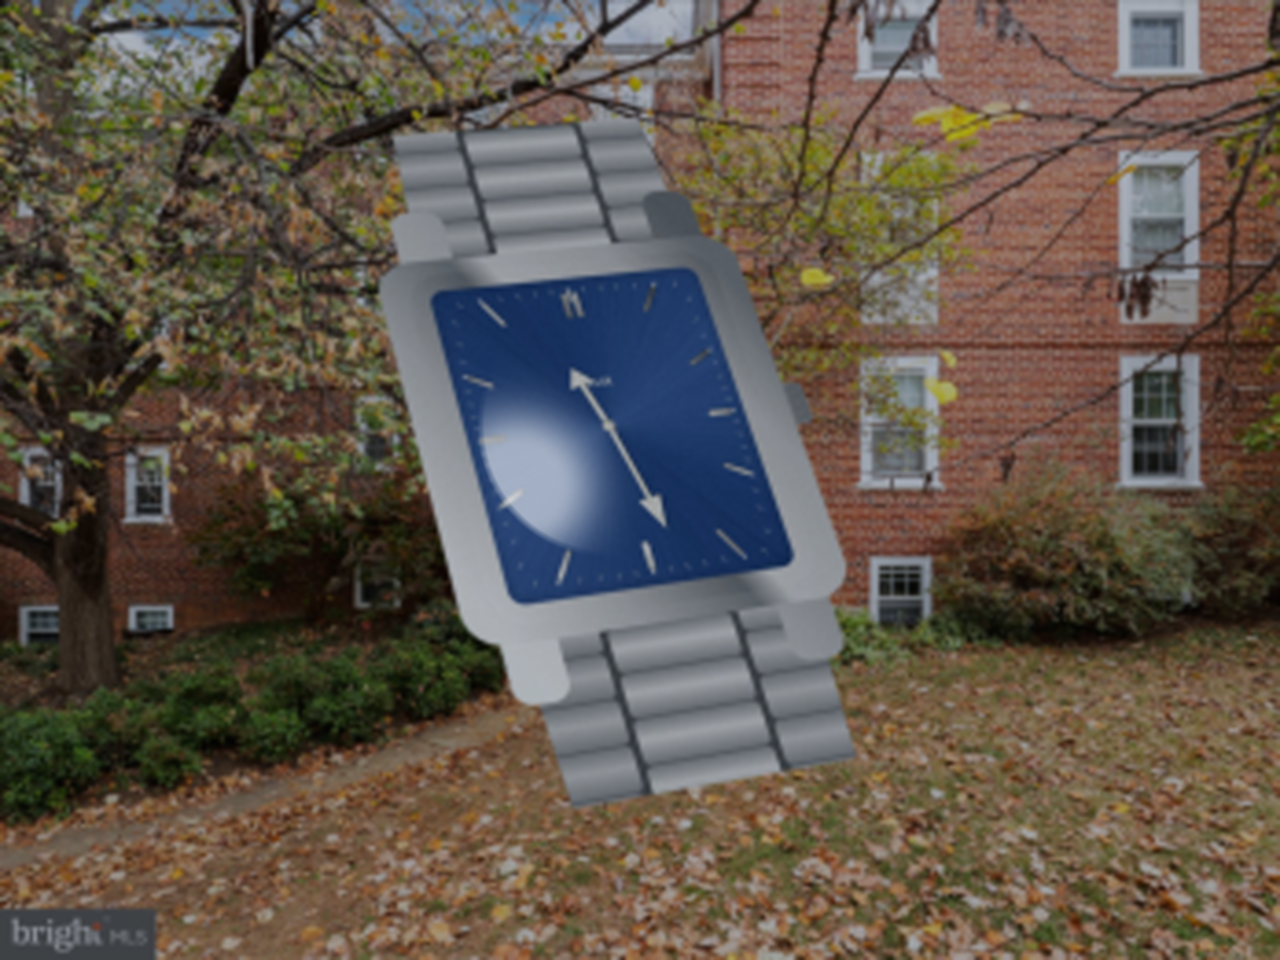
11:28
